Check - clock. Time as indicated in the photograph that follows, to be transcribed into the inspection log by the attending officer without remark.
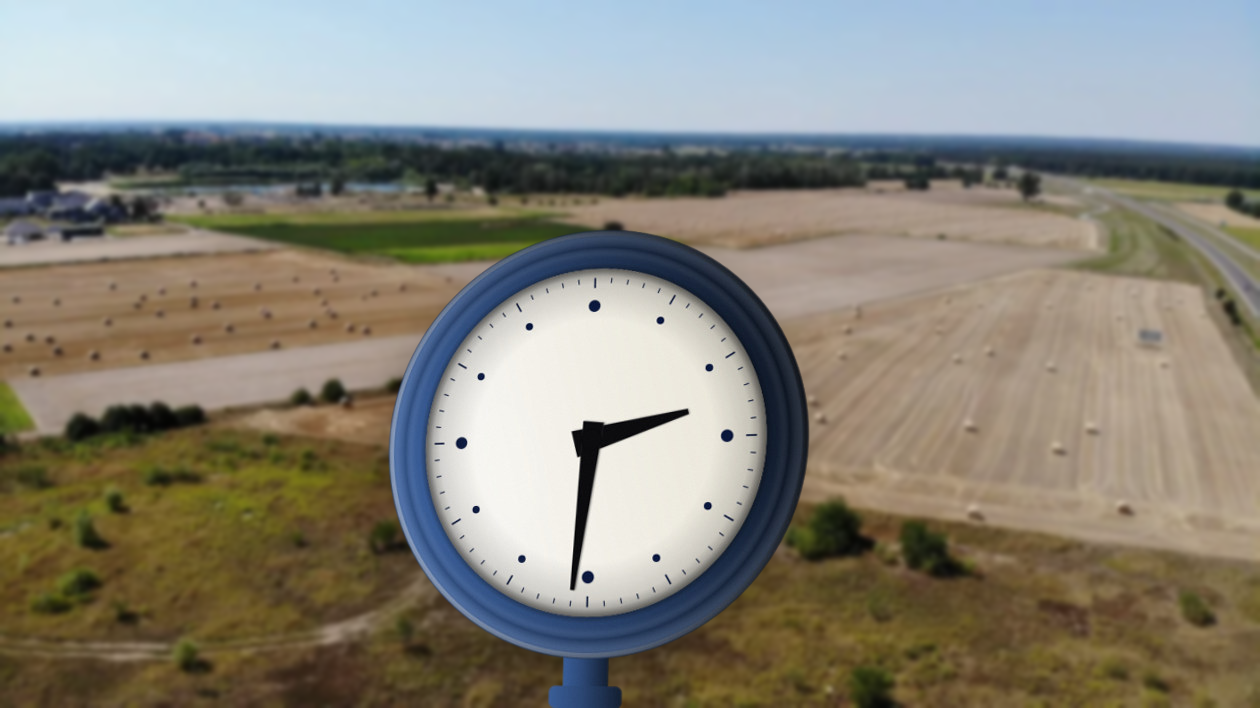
2:31
